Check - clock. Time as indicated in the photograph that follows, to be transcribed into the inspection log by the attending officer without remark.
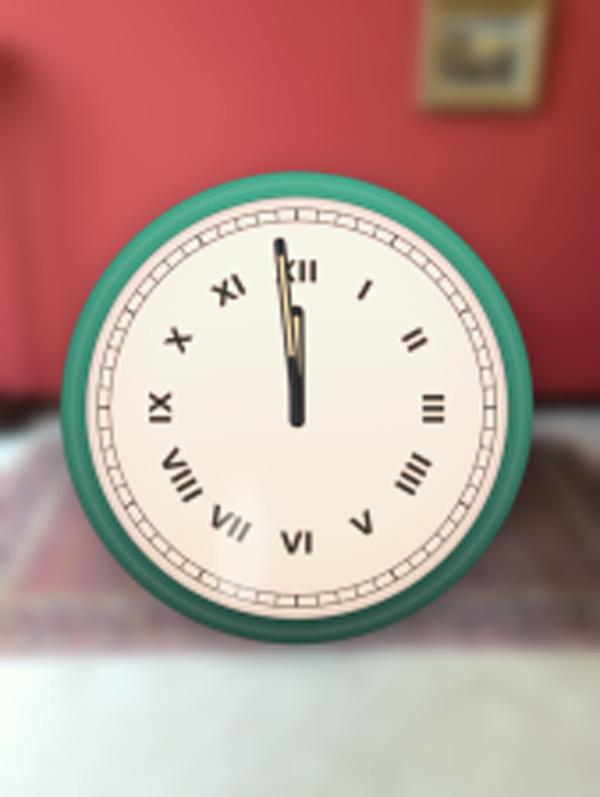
11:59
